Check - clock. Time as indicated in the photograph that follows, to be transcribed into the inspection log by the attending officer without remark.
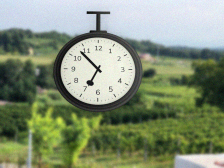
6:53
